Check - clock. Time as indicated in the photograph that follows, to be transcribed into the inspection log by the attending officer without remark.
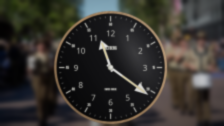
11:21
